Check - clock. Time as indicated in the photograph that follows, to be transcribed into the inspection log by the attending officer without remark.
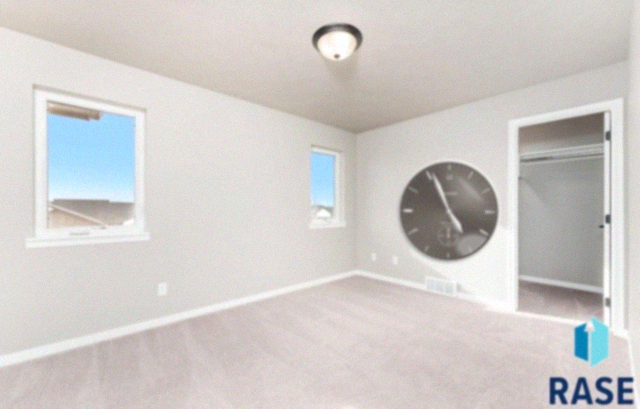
4:56
